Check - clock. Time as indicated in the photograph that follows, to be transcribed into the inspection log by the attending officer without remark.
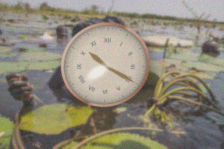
10:20
